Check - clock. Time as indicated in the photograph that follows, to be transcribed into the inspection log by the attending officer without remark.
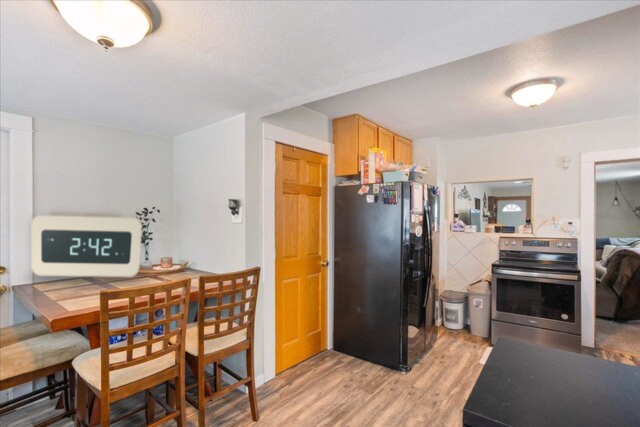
2:42
